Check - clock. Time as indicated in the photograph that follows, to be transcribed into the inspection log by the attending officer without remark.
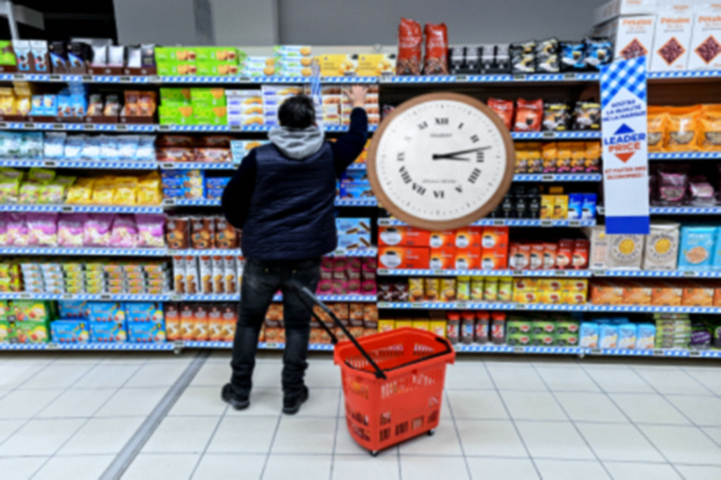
3:13
